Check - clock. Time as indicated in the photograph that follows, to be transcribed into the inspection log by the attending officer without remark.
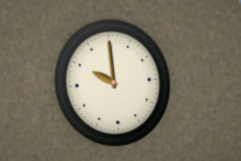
10:00
